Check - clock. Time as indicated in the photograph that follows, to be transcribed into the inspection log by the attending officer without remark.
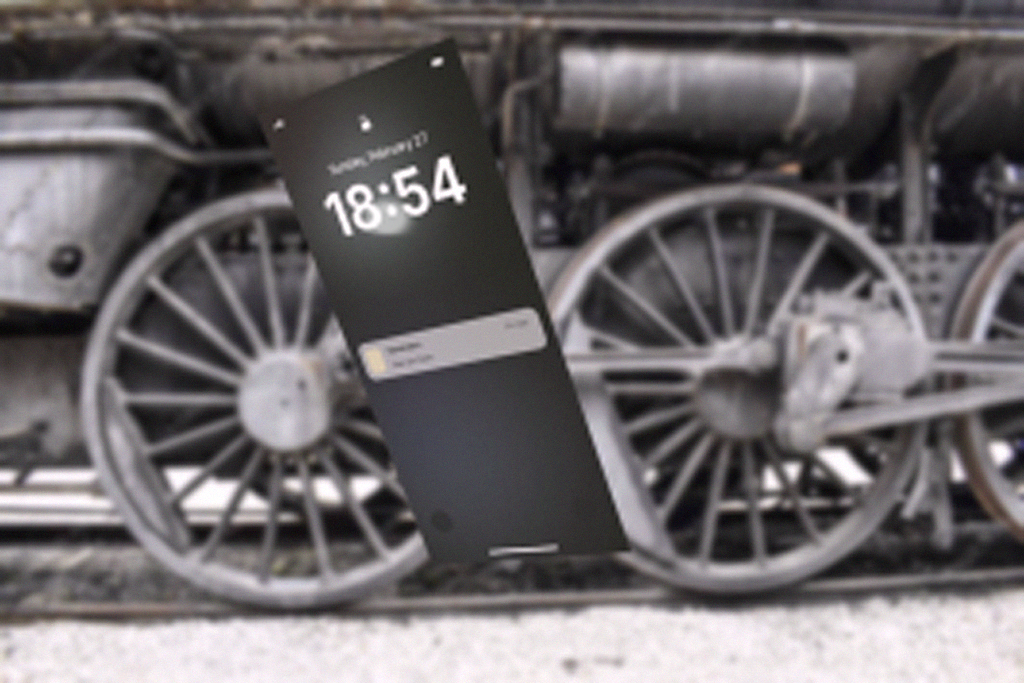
18:54
